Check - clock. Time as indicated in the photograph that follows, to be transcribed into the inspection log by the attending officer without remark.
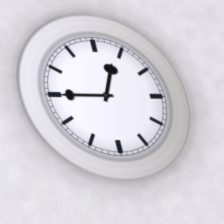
12:45
